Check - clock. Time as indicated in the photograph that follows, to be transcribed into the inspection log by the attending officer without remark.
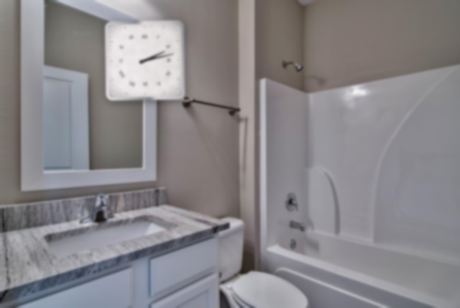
2:13
